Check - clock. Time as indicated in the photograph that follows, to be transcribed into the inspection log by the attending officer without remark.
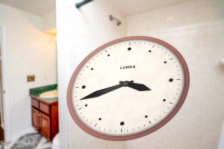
3:42
